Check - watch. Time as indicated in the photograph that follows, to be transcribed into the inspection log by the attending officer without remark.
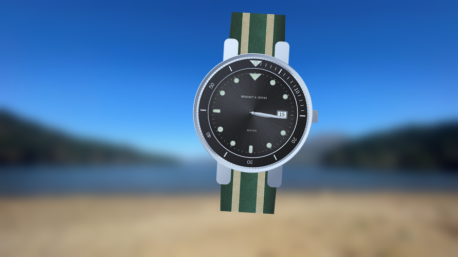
3:16
